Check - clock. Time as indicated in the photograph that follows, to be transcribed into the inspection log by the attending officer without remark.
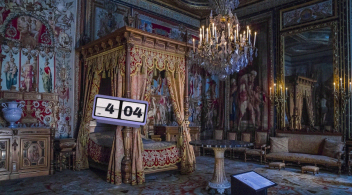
4:04
